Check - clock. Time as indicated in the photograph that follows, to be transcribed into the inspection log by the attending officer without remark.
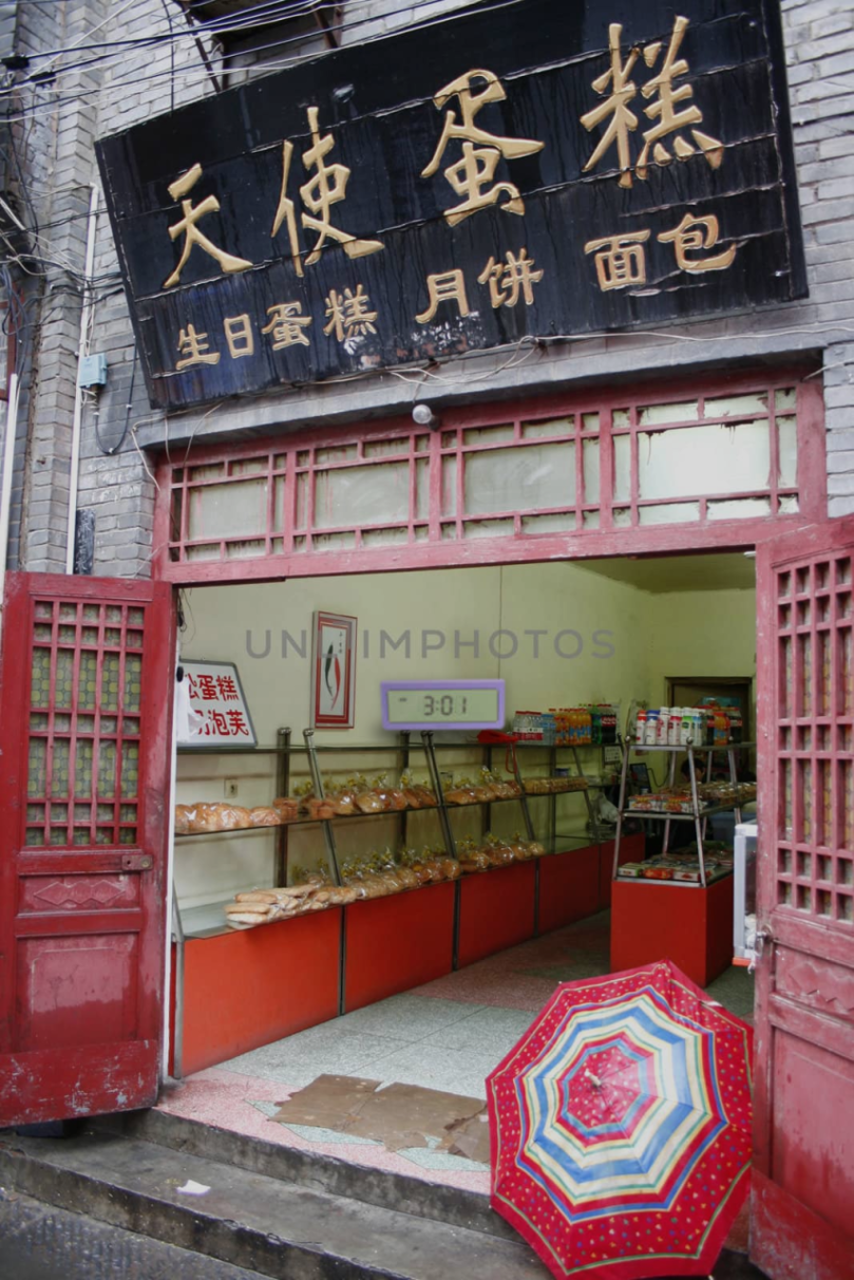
3:01
